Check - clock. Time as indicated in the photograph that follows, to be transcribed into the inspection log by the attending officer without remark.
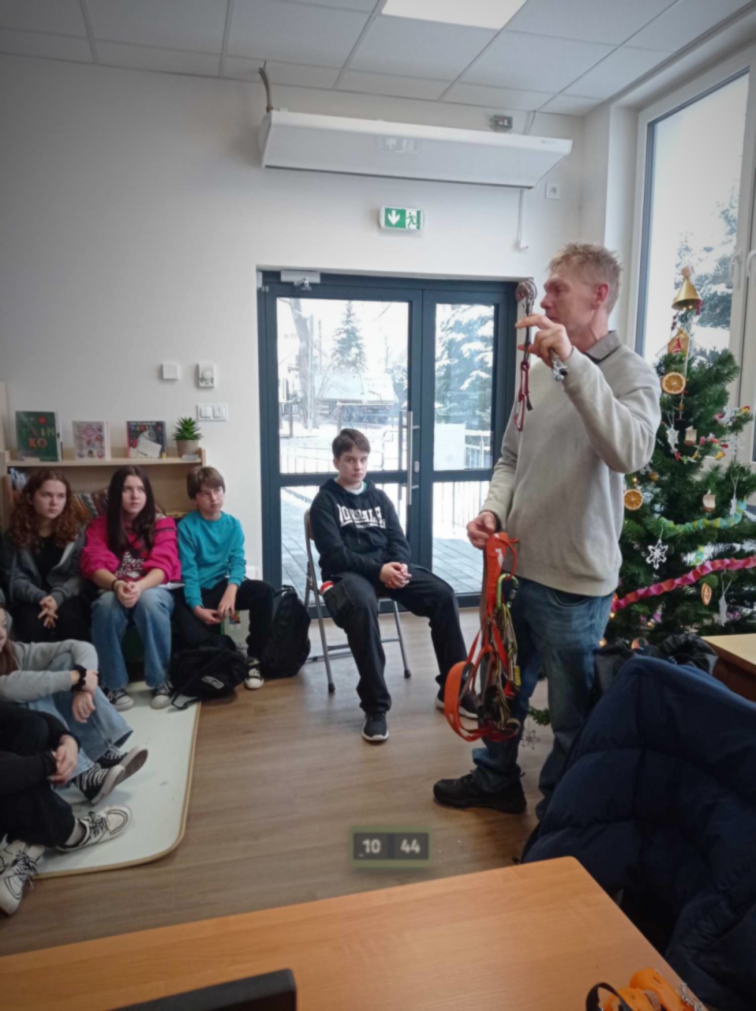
10:44
